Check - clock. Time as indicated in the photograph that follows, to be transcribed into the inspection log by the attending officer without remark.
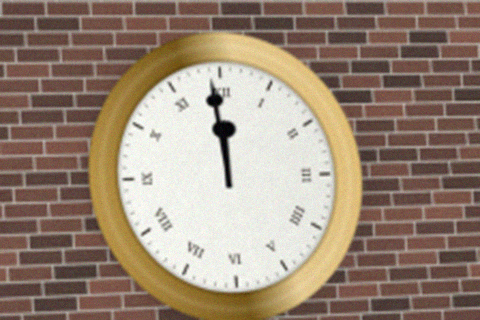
11:59
